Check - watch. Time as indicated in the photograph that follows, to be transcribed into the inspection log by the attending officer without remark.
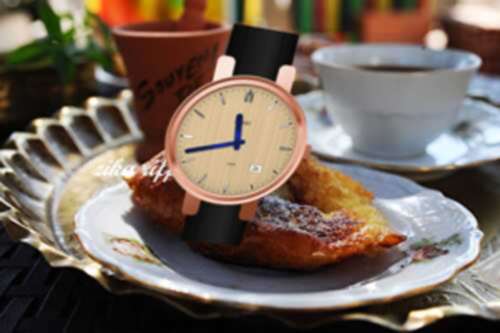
11:42
